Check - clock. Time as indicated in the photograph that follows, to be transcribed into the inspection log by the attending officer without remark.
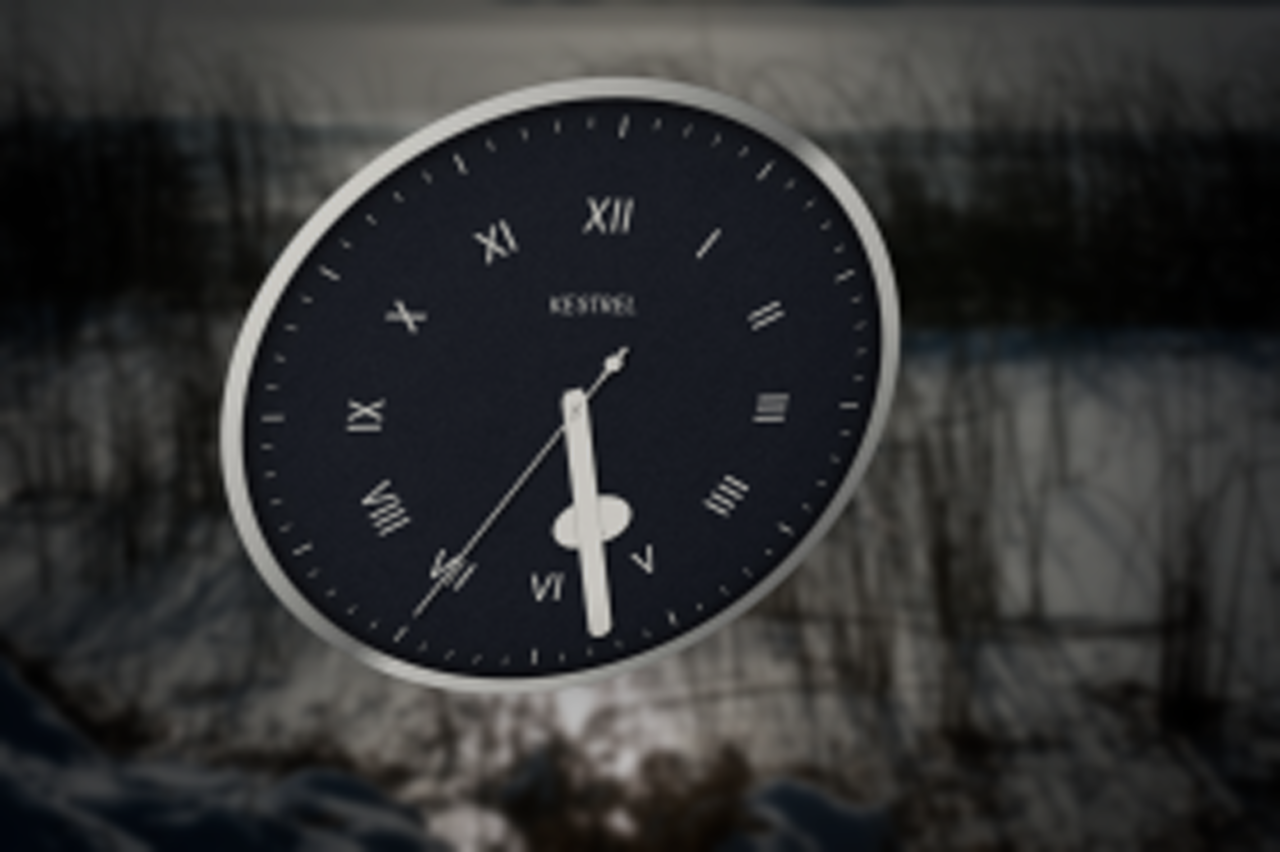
5:27:35
